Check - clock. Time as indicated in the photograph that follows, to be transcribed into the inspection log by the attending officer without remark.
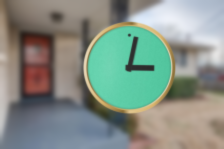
3:02
